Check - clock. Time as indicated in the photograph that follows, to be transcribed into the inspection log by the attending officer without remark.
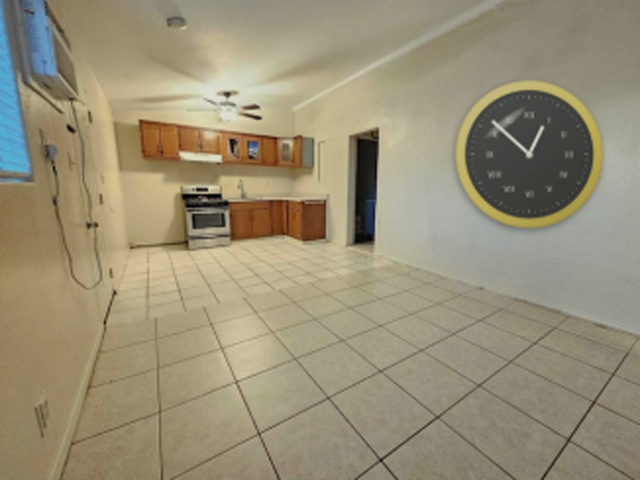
12:52
